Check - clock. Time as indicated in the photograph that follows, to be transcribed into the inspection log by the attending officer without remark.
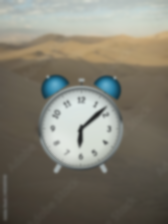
6:08
